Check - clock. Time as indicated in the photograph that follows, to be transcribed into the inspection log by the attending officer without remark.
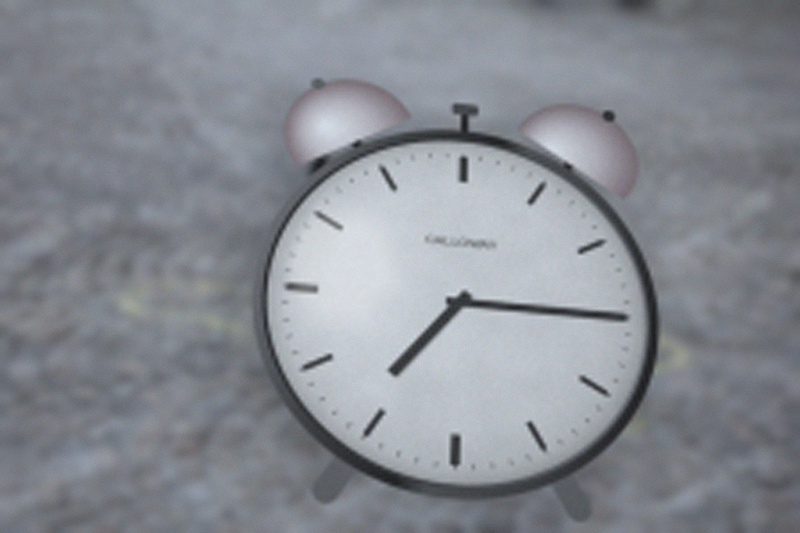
7:15
